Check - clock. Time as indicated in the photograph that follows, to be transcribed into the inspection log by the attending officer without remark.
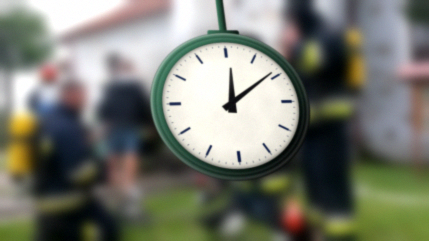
12:09
